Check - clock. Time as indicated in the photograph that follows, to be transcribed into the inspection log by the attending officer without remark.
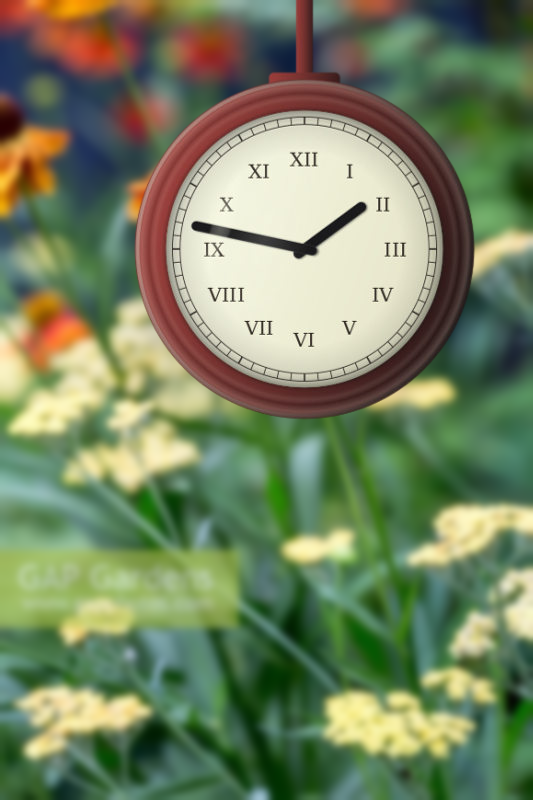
1:47
